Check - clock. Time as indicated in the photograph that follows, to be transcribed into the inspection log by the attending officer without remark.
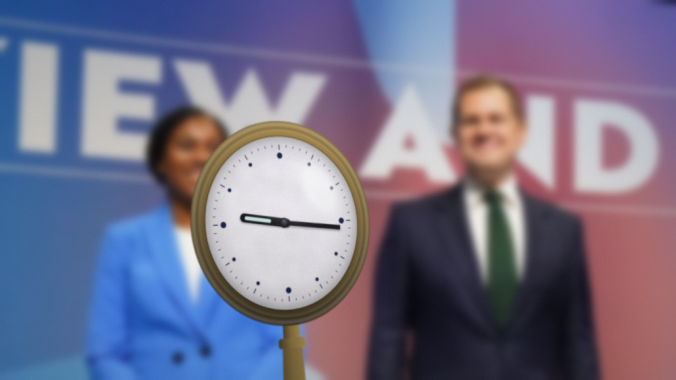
9:16
